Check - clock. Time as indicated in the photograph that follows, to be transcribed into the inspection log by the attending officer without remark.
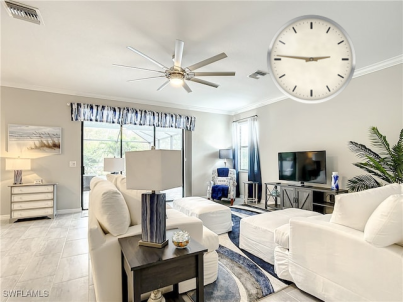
2:46
